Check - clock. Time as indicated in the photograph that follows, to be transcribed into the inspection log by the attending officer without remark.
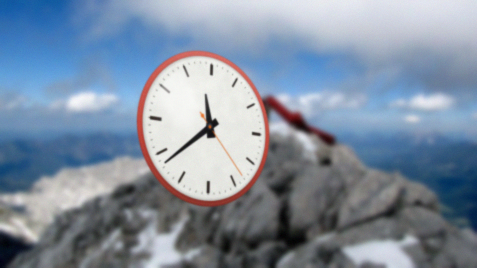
11:38:23
